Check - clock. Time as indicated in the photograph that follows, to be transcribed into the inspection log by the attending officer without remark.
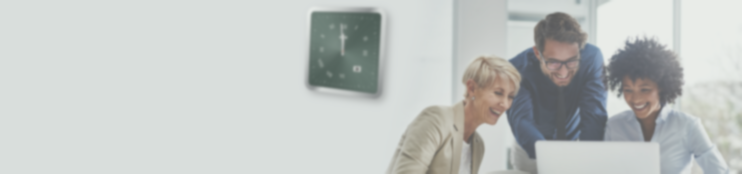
11:59
